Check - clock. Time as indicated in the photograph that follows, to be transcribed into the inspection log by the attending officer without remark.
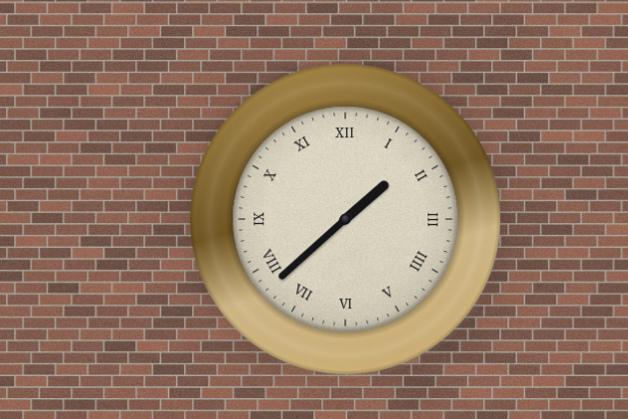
1:38
